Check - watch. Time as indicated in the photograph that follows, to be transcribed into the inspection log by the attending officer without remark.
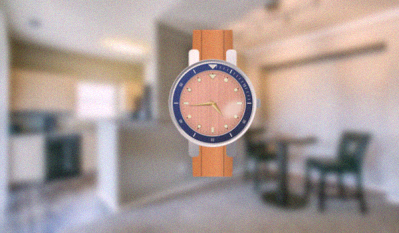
4:44
